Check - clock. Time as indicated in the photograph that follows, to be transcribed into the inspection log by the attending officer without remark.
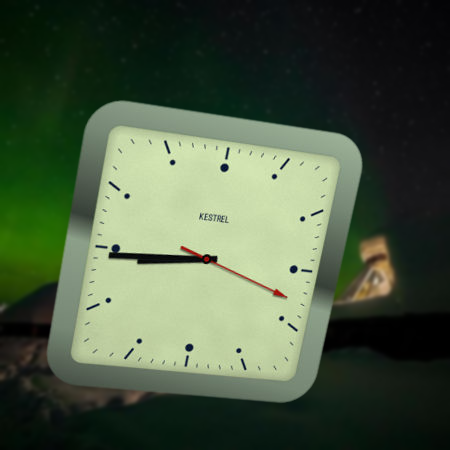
8:44:18
